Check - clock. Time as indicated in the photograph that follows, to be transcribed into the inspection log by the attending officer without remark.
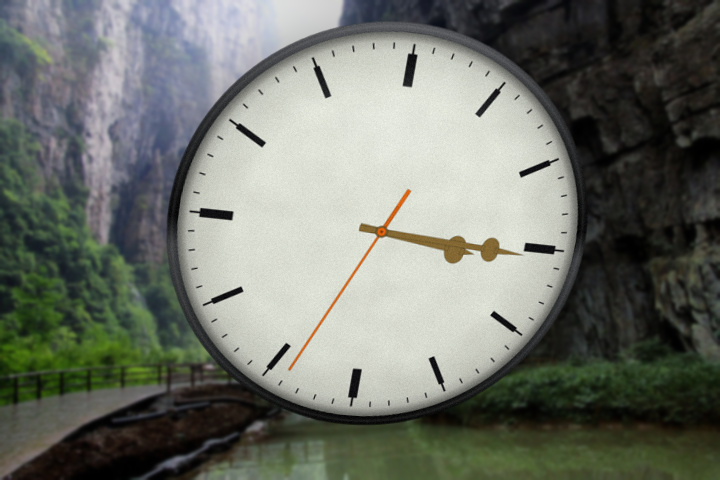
3:15:34
